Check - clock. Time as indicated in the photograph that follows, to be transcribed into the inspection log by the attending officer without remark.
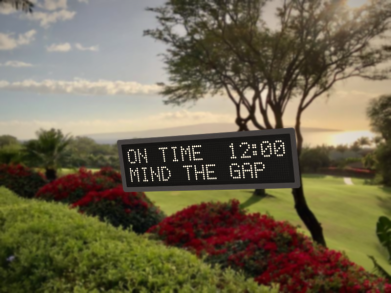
12:00
